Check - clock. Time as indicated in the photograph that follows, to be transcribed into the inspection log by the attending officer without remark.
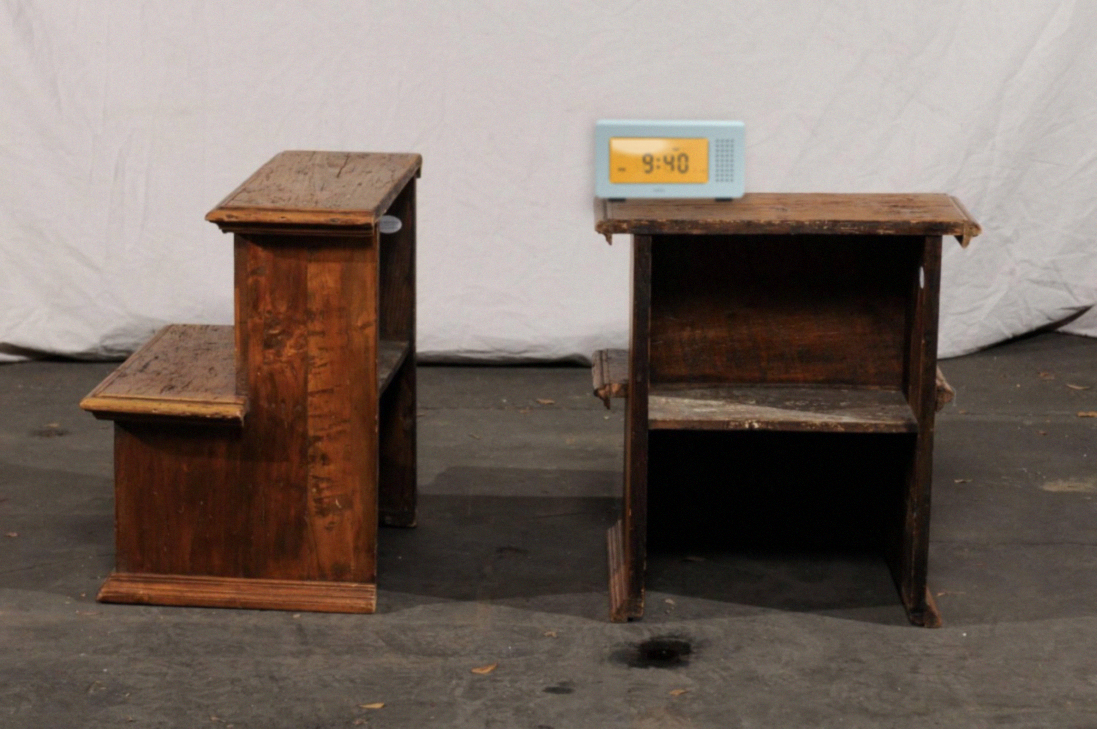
9:40
